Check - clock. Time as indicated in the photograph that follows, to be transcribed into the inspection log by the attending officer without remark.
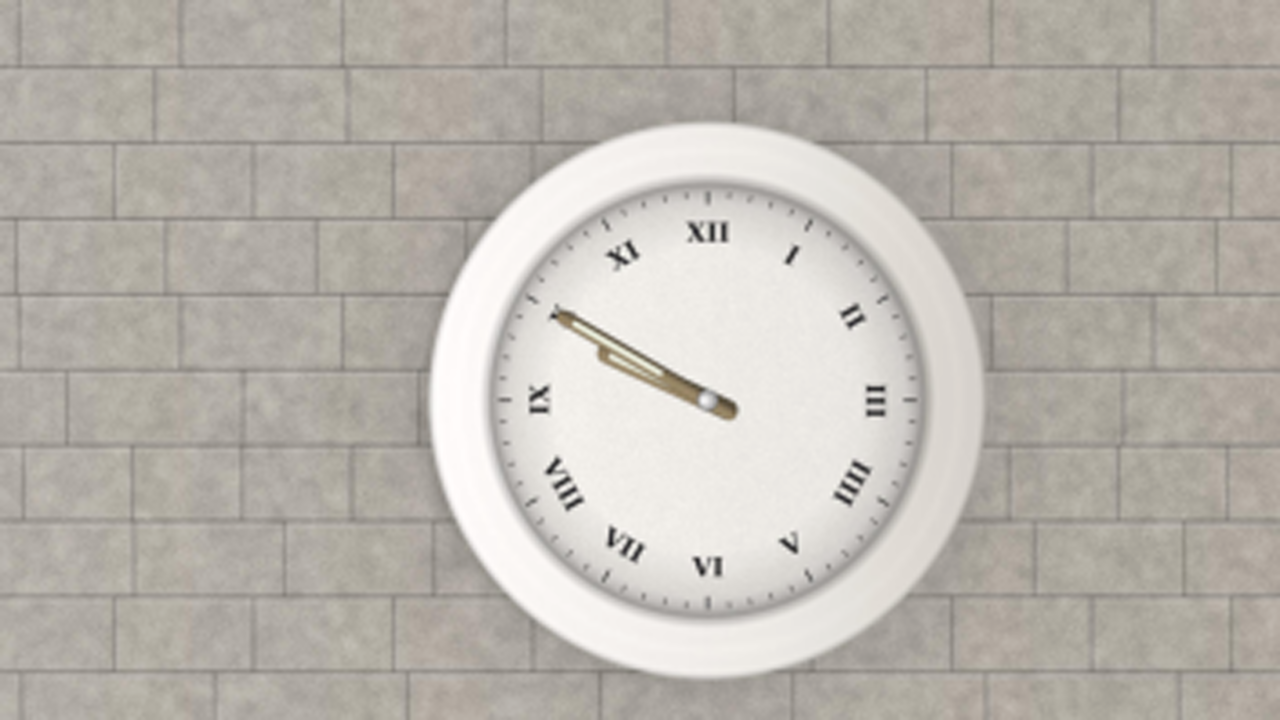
9:50
